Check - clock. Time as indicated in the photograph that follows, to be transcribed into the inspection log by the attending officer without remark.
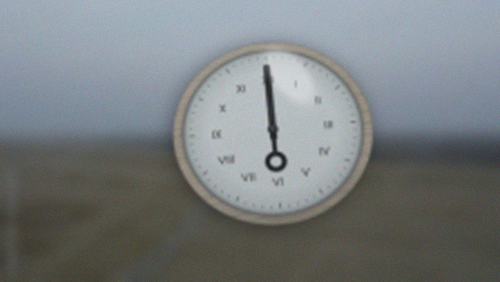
6:00
